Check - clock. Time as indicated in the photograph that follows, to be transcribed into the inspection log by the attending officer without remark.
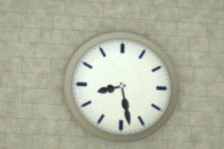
8:28
